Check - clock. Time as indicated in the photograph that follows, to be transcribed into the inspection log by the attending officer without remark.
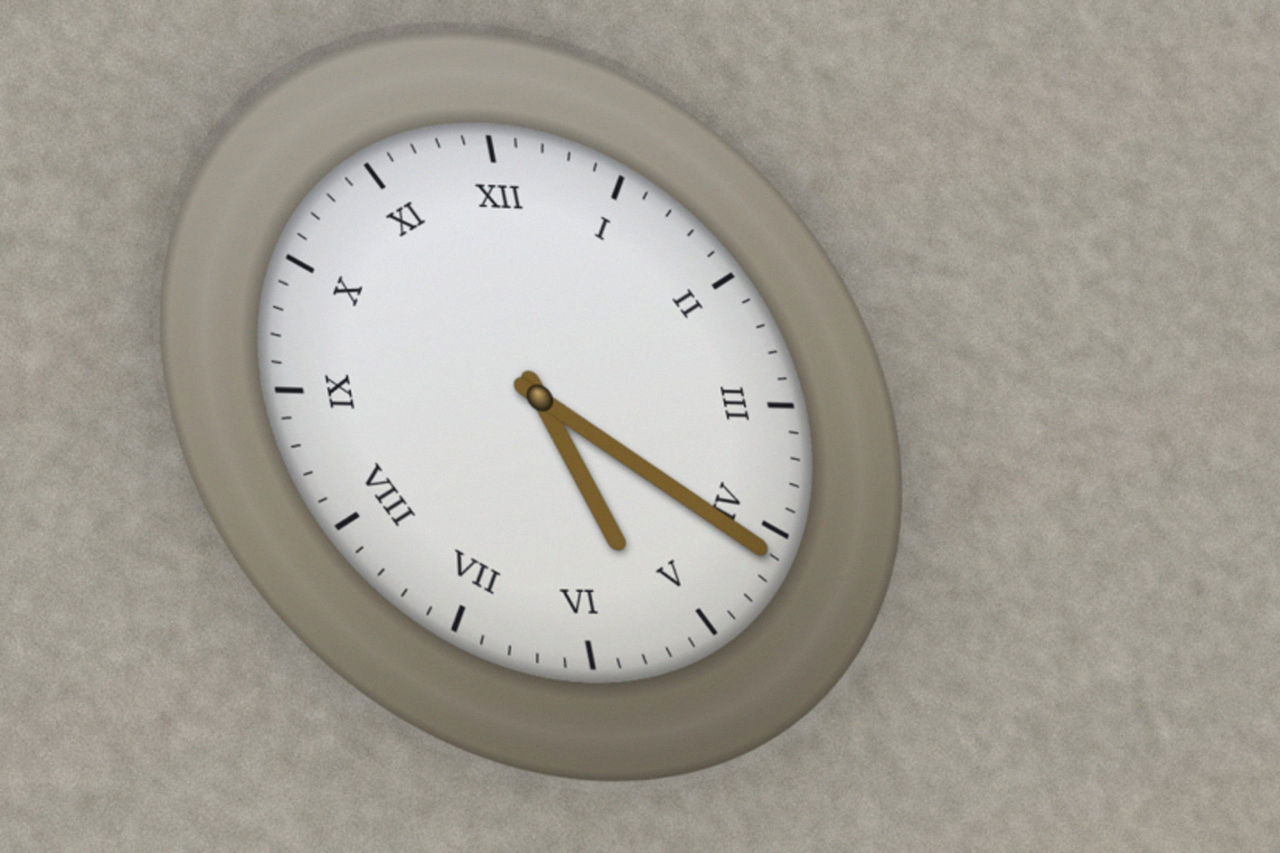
5:21
